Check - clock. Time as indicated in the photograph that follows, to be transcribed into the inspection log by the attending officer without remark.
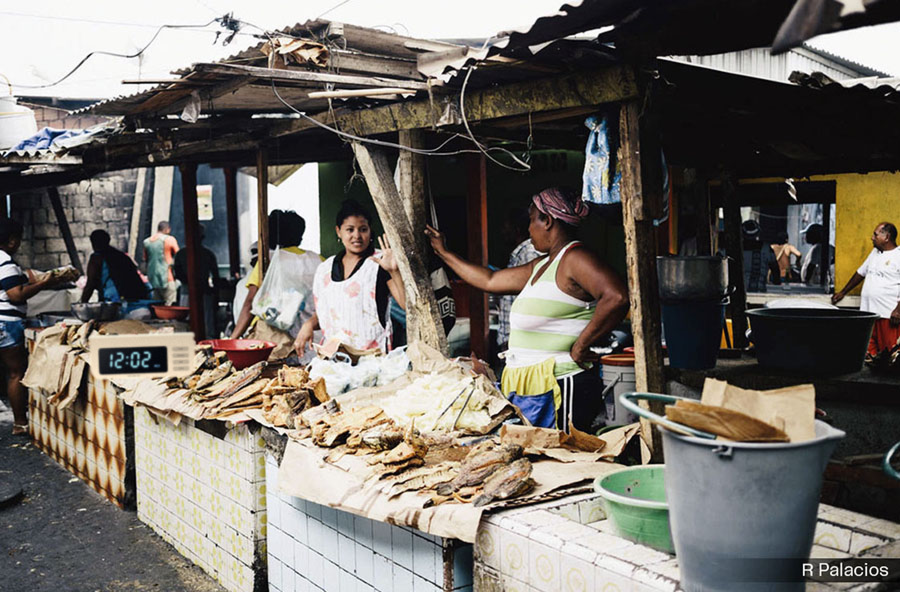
12:02
